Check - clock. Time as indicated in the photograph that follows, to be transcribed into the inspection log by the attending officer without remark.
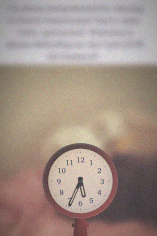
5:34
